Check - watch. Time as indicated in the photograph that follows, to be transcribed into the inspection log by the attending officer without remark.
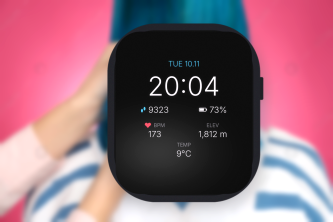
20:04
